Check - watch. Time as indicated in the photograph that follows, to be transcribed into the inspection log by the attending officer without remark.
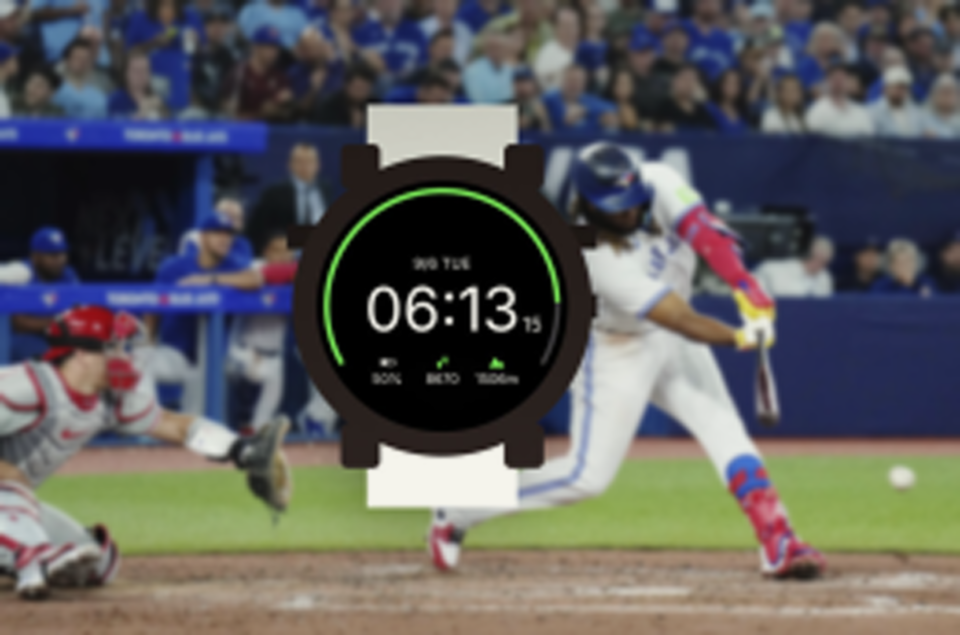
6:13
